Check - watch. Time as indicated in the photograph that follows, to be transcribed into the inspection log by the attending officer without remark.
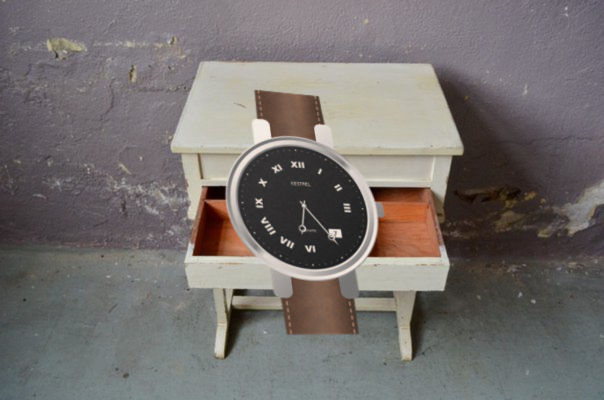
6:24
